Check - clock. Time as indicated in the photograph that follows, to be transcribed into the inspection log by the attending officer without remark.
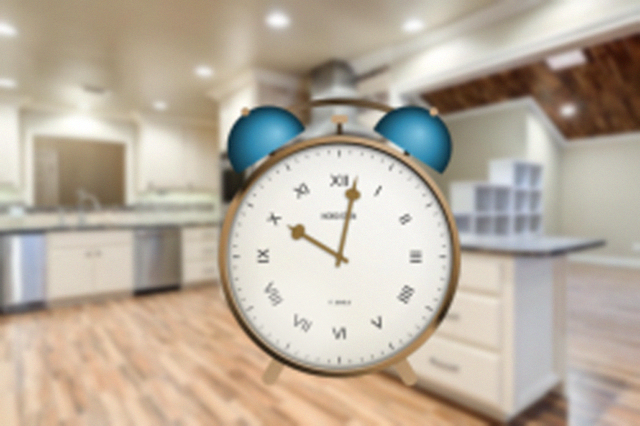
10:02
